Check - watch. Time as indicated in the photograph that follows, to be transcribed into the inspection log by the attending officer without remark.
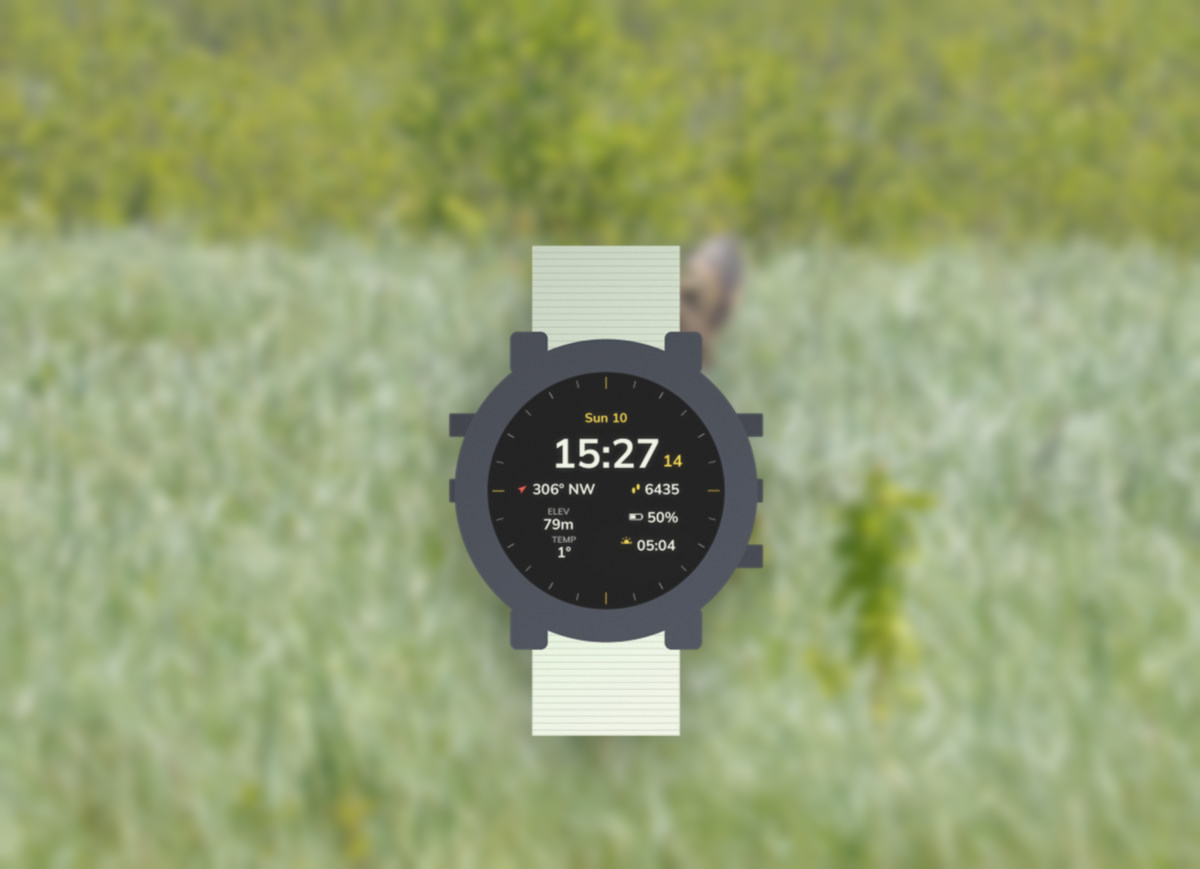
15:27:14
